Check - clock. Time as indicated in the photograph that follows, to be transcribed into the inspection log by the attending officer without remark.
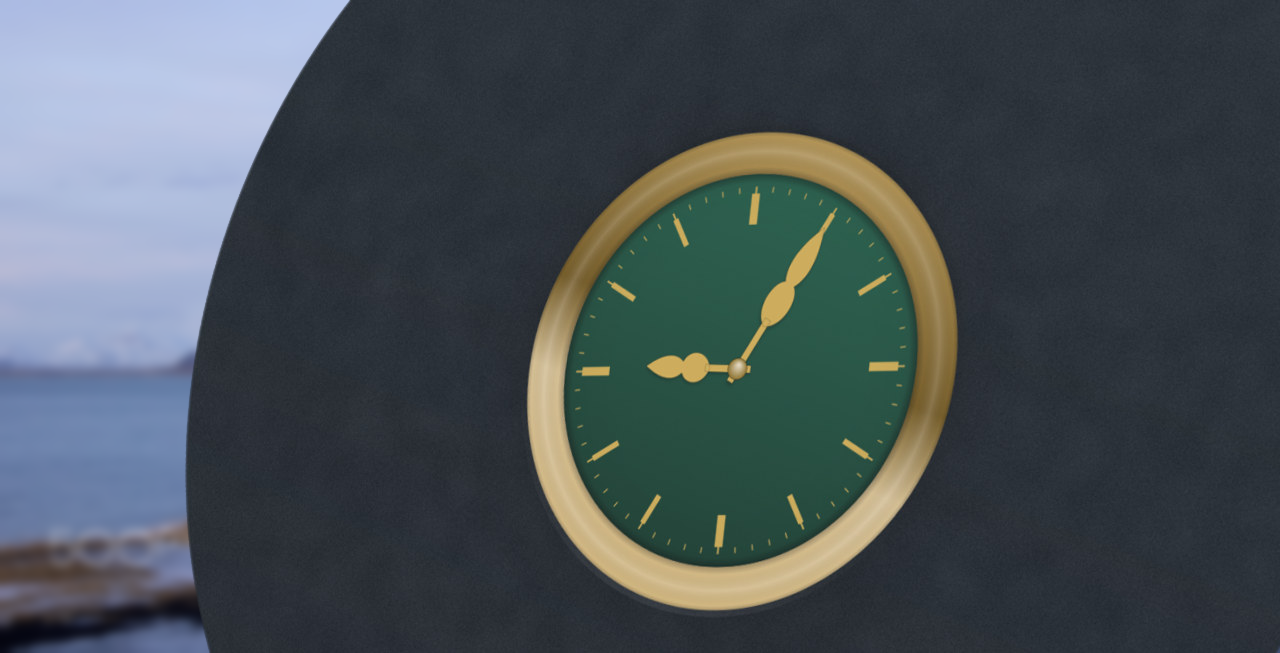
9:05
